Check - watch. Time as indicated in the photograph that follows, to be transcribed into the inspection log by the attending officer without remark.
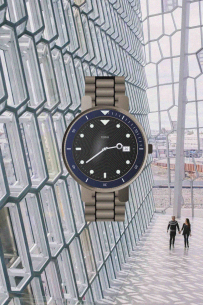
2:39
